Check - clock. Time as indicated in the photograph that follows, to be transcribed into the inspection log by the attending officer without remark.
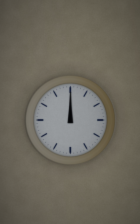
12:00
